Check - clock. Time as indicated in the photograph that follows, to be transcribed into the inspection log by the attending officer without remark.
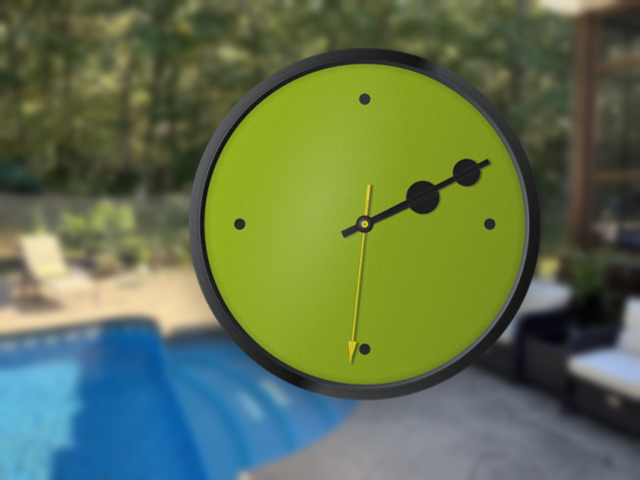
2:10:31
